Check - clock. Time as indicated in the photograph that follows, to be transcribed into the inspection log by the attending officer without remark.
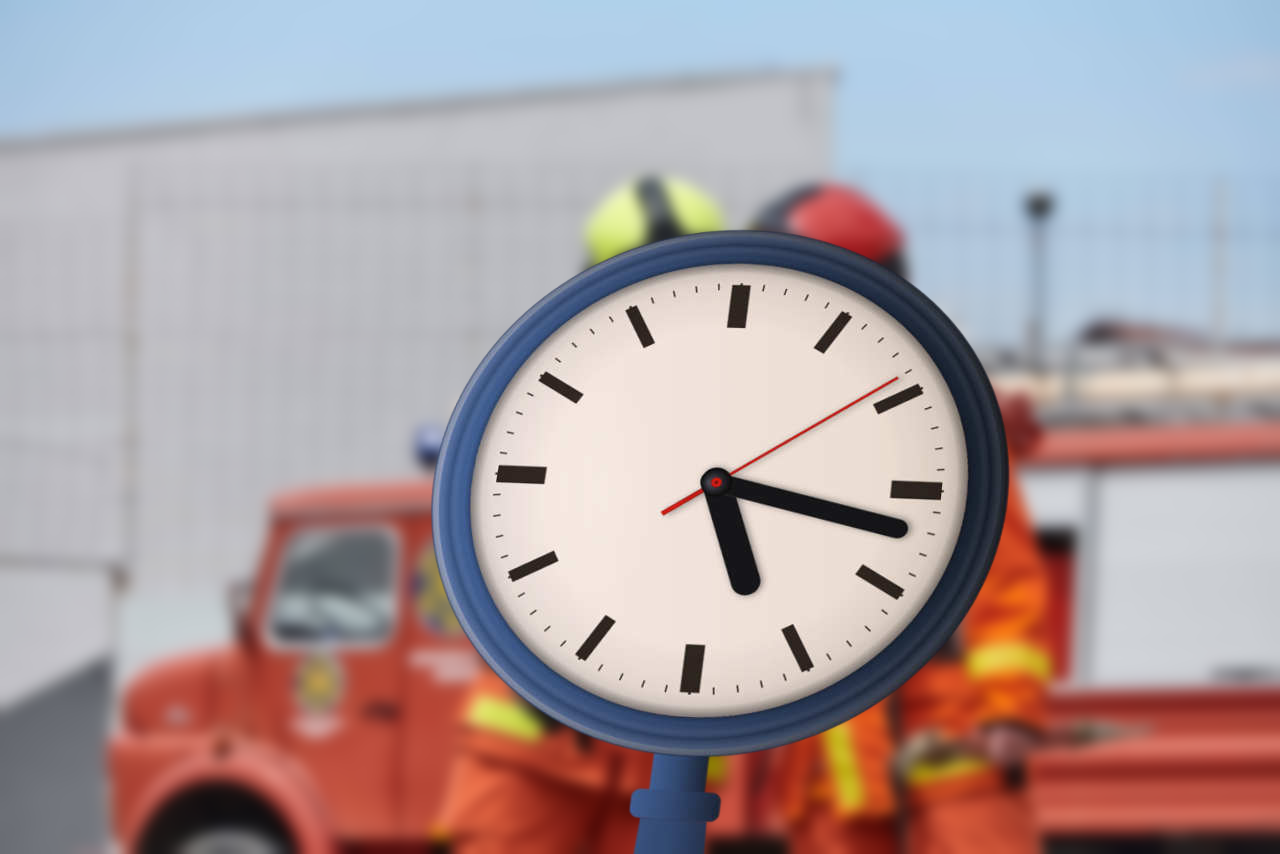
5:17:09
